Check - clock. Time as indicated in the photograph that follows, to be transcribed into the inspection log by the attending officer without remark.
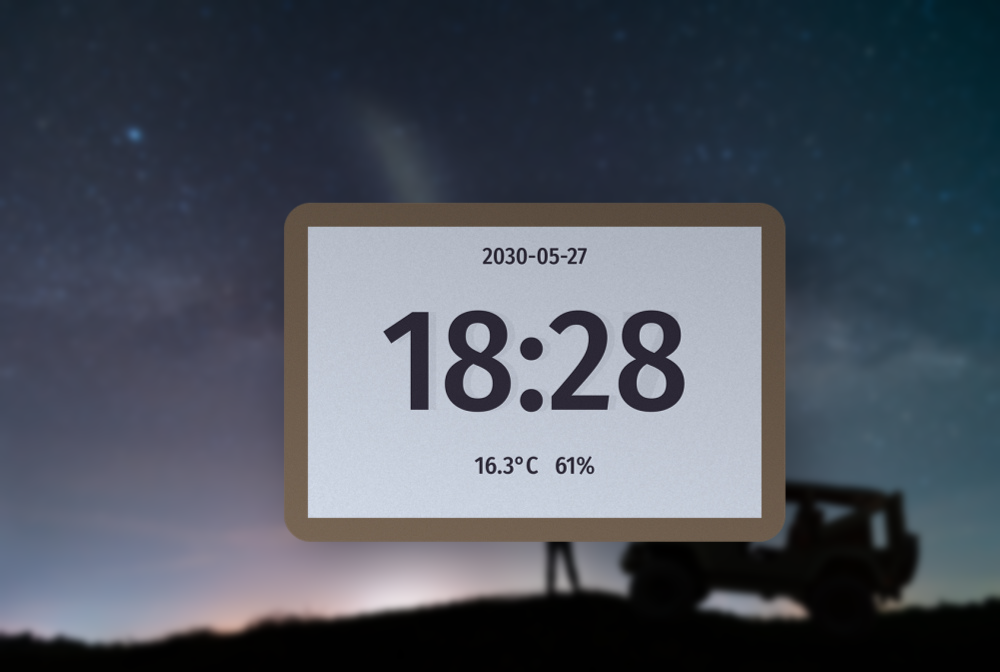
18:28
